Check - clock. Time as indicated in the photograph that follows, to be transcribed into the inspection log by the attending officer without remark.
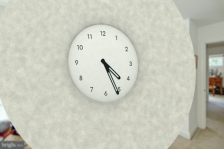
4:26
